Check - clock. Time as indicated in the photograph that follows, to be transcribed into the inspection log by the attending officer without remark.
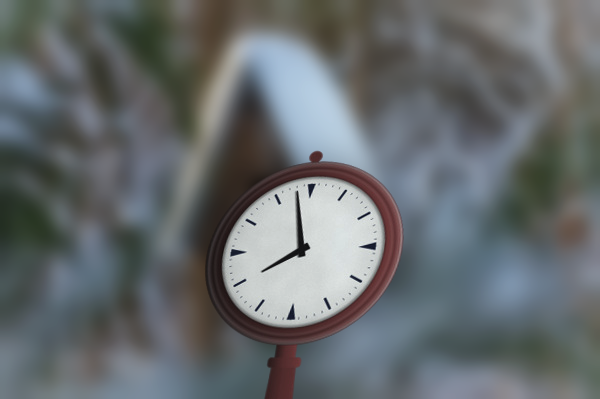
7:58
